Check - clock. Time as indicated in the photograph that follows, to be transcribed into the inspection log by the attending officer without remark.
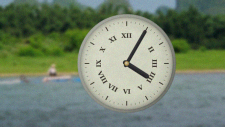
4:05
